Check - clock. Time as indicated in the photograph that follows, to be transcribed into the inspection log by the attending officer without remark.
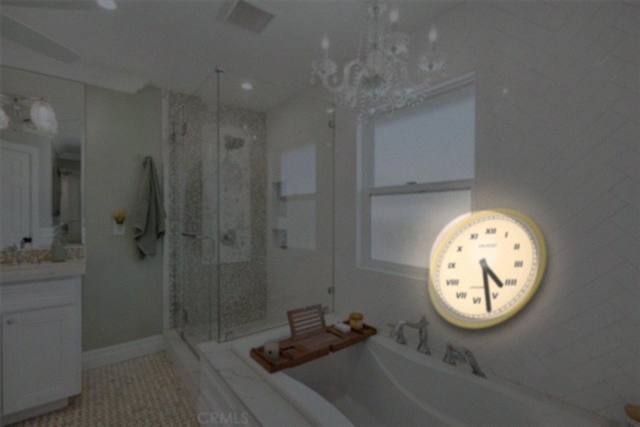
4:27
